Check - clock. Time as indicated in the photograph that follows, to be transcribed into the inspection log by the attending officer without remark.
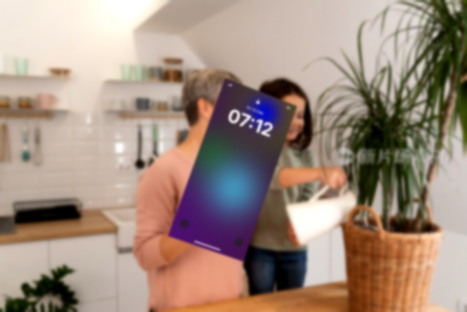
7:12
